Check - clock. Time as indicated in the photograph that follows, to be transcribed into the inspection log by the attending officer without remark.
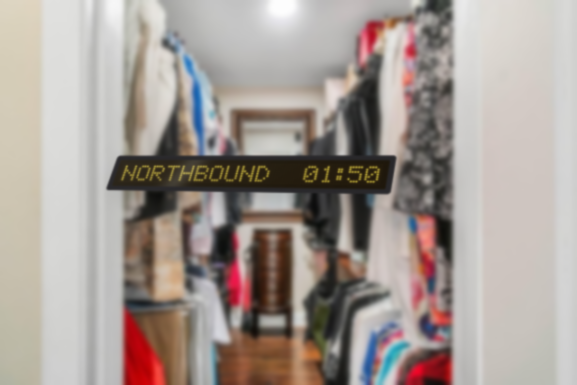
1:50
